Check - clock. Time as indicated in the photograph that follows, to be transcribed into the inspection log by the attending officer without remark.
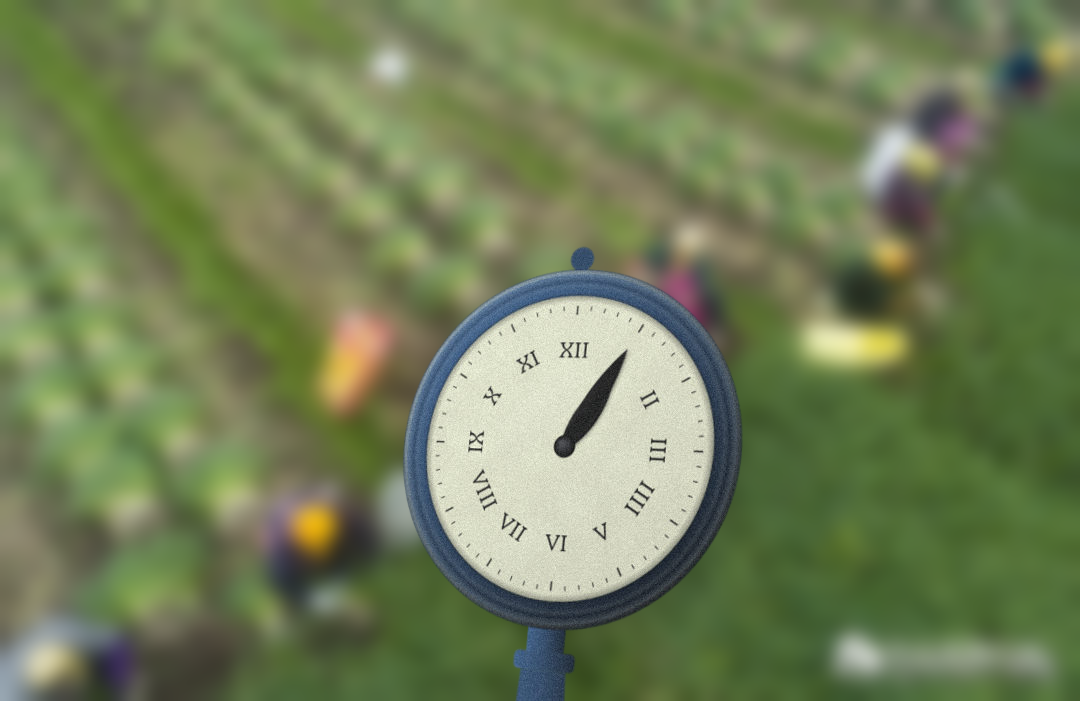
1:05
